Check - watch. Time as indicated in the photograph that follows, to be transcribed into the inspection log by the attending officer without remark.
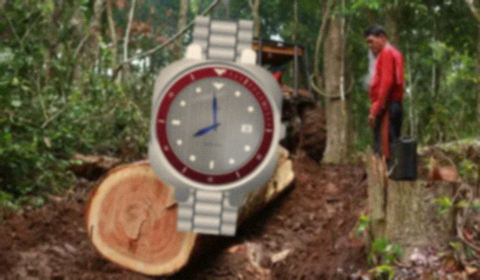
7:59
